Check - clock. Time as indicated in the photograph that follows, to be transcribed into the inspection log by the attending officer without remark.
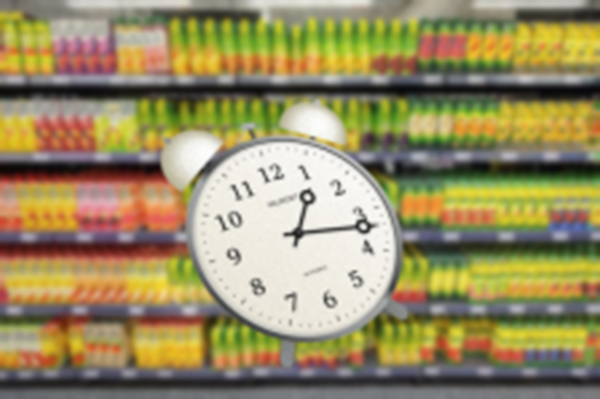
1:17
